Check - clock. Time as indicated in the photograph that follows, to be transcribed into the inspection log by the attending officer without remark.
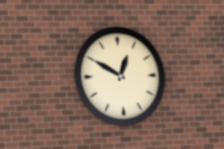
12:50
